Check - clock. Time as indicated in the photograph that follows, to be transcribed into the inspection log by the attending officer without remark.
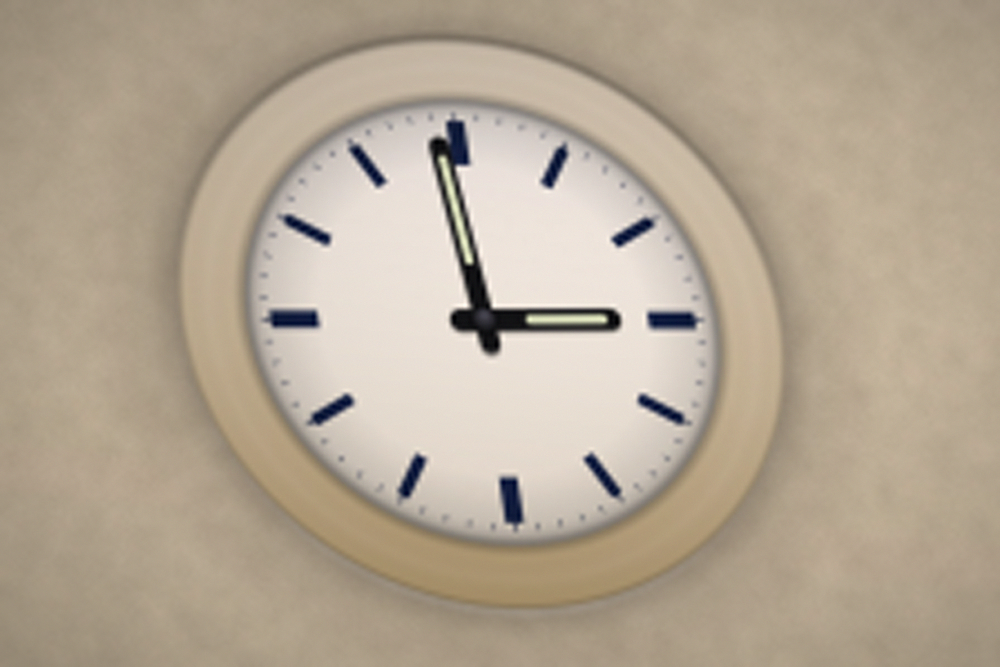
2:59
